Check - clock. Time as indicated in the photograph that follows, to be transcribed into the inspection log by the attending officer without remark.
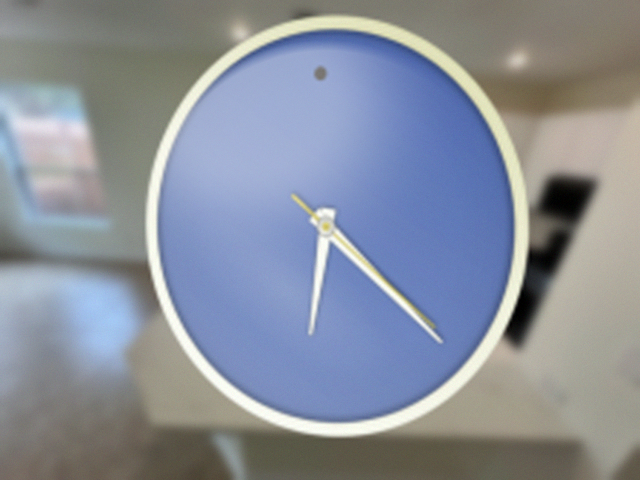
6:22:22
